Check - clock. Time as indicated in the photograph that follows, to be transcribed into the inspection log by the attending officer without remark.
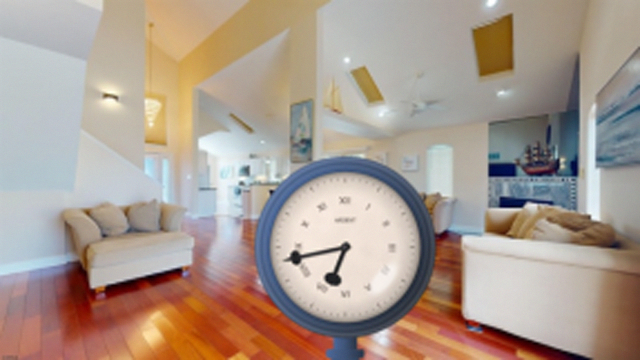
6:43
